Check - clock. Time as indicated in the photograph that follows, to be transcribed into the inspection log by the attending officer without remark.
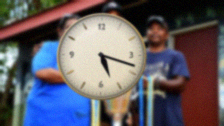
5:18
